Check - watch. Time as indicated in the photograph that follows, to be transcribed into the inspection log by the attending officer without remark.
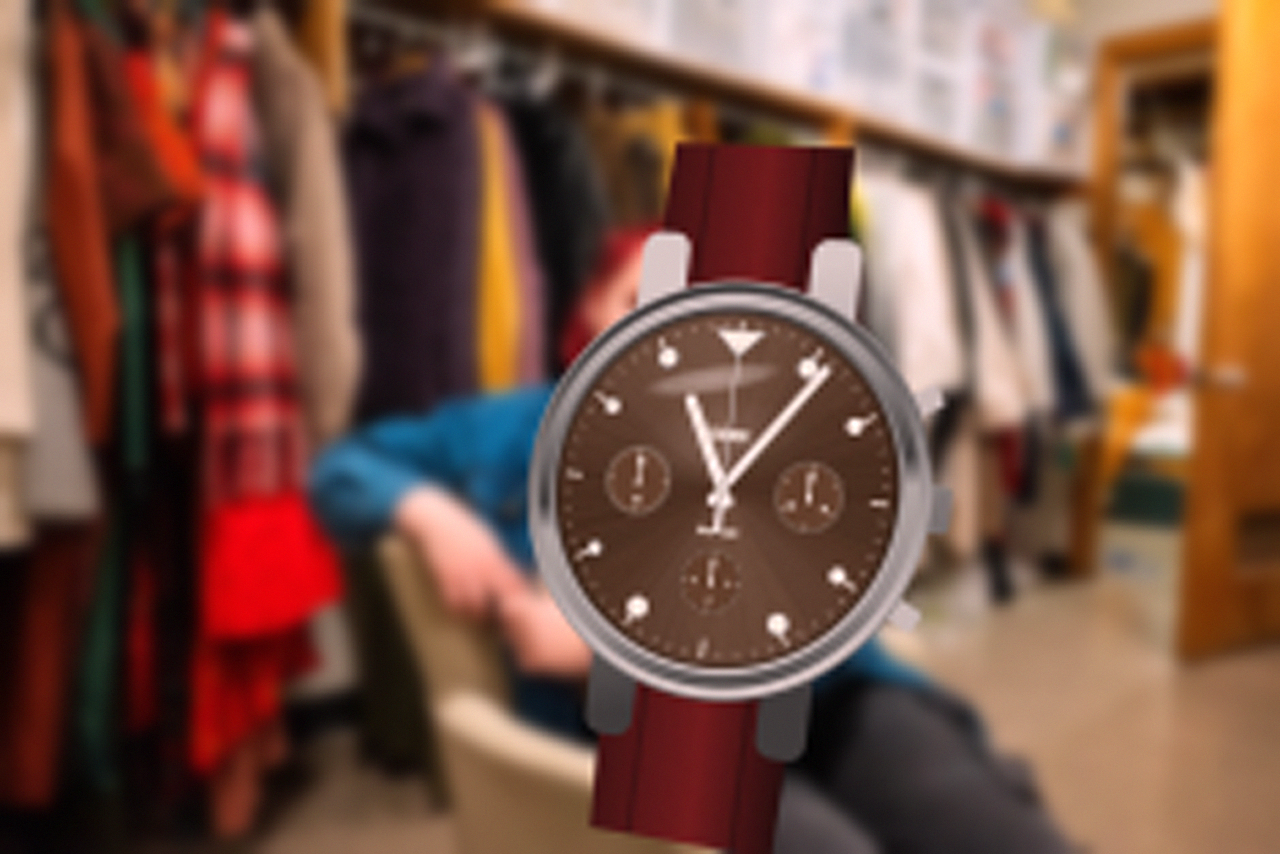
11:06
